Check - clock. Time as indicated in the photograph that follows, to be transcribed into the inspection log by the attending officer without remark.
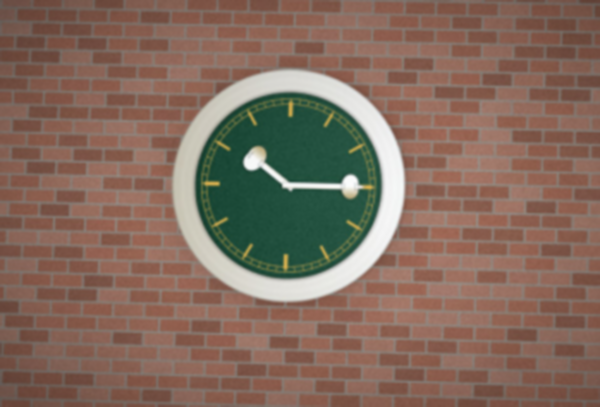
10:15
